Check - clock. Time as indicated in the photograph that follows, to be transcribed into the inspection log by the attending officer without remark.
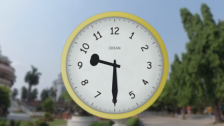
9:30
